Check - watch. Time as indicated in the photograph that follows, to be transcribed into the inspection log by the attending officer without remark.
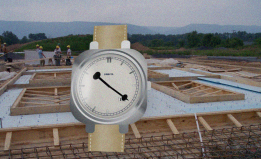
10:21
